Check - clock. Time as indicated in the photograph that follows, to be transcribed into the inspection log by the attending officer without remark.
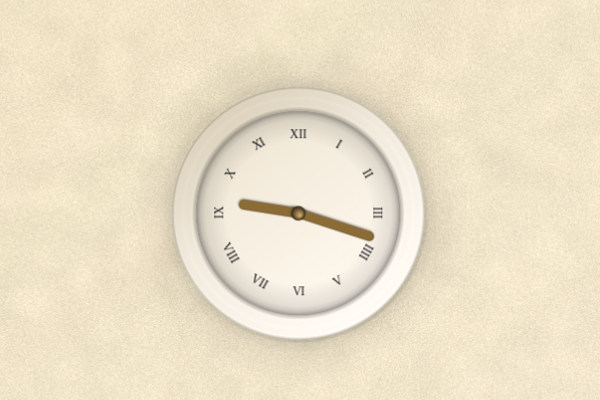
9:18
